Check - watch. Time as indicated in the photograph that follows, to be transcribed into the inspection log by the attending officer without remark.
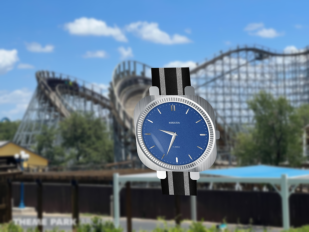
9:34
